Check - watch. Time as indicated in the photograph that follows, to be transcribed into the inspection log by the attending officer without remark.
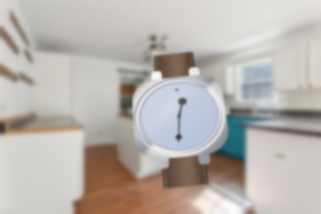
12:31
